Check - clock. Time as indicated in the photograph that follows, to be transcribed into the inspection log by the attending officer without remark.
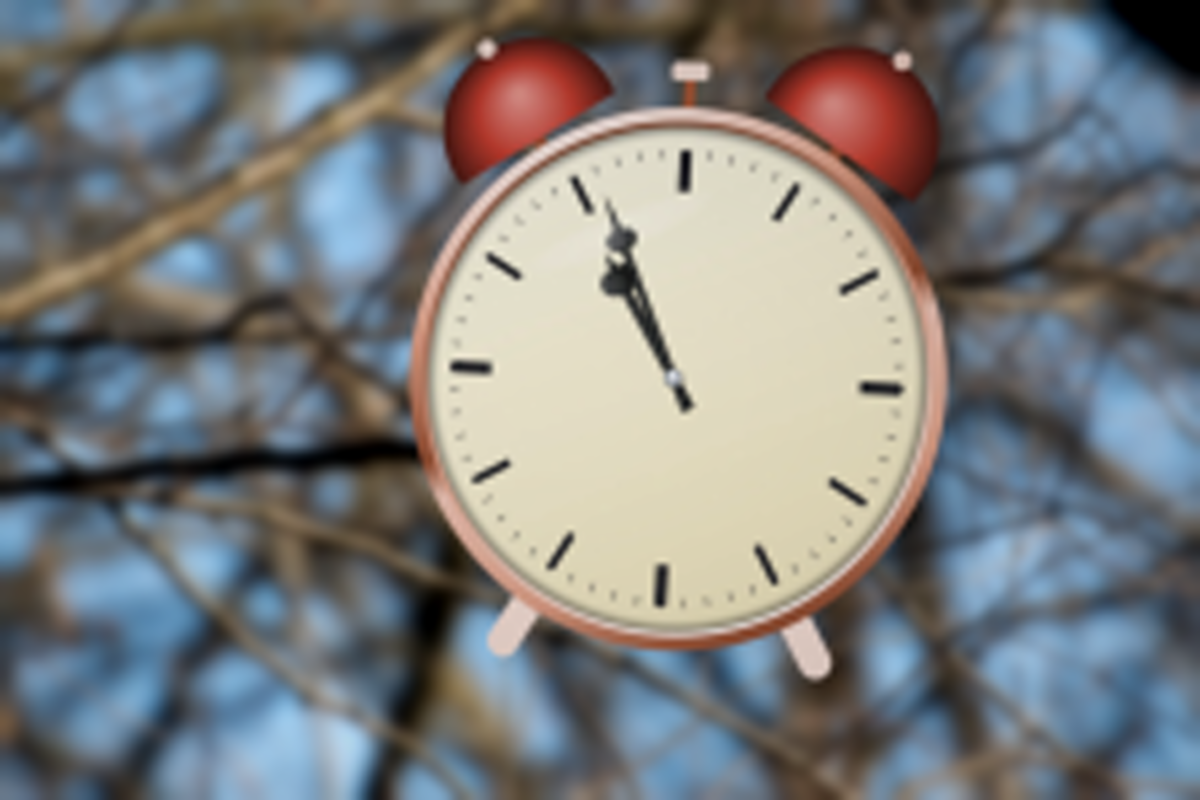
10:56
